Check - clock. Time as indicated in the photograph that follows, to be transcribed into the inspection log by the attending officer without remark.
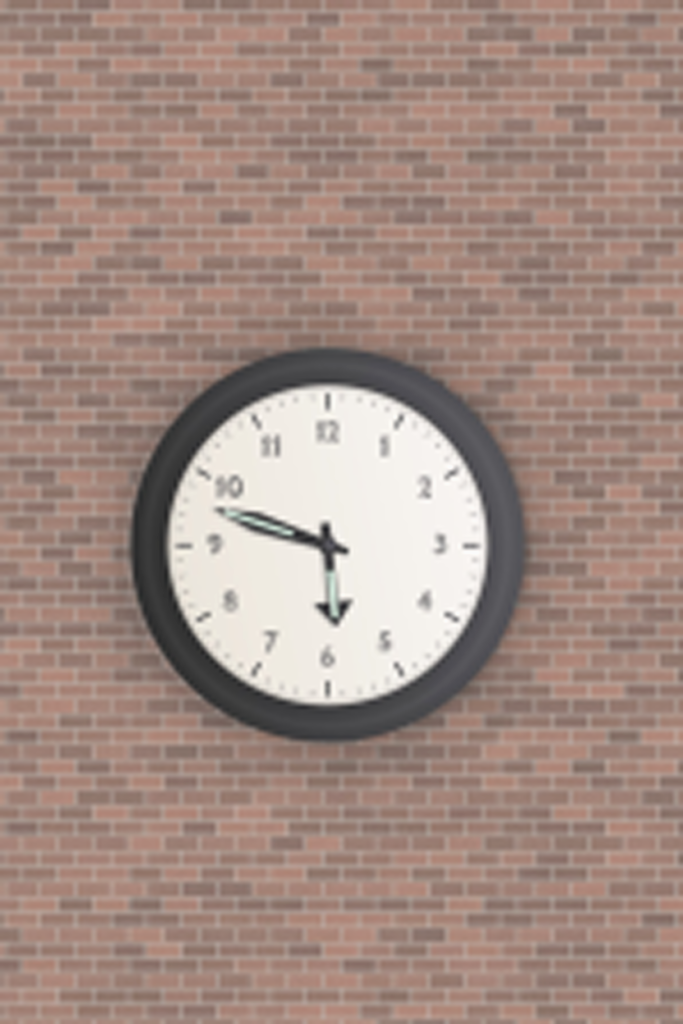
5:48
